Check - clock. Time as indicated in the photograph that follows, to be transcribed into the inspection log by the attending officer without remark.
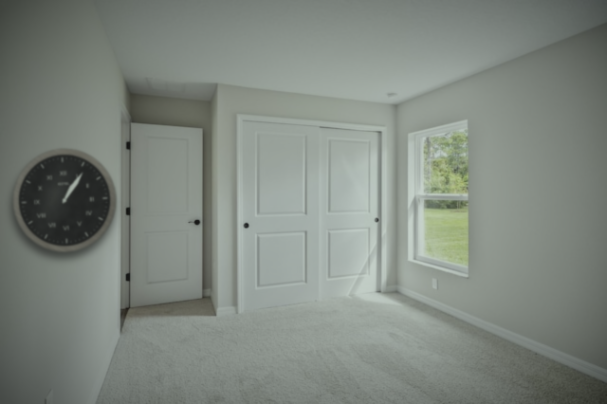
1:06
